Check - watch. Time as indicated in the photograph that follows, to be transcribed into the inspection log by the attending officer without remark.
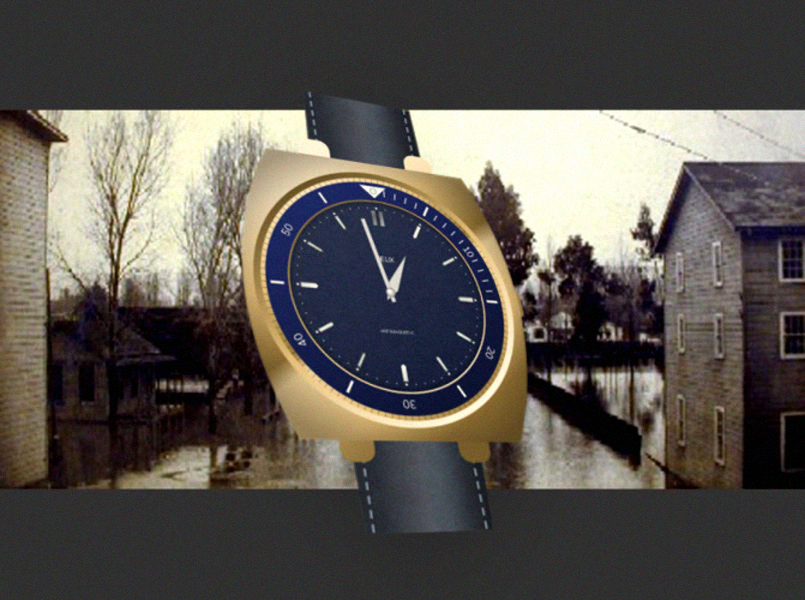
12:58
